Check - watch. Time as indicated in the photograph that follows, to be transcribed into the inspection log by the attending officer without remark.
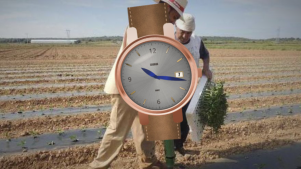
10:17
